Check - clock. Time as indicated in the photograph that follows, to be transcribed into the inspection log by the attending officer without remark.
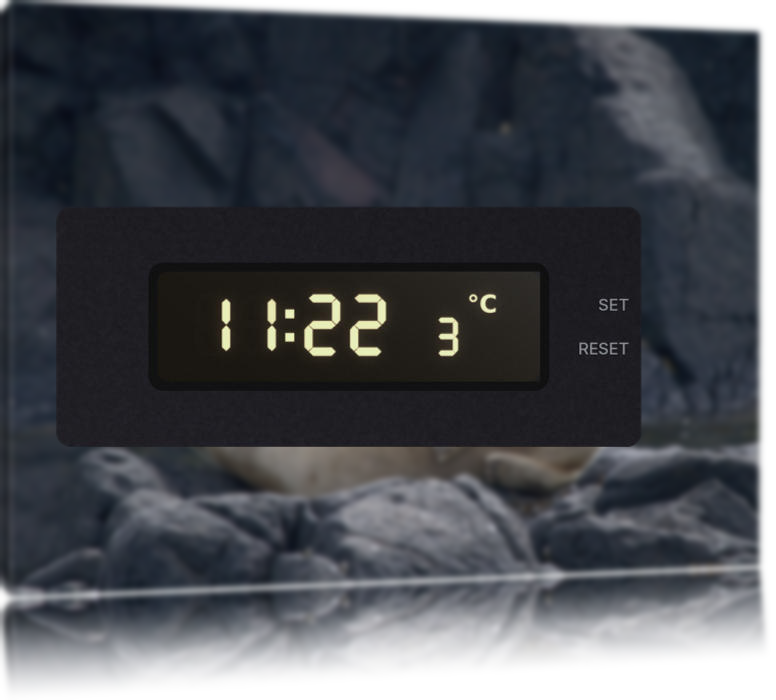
11:22
